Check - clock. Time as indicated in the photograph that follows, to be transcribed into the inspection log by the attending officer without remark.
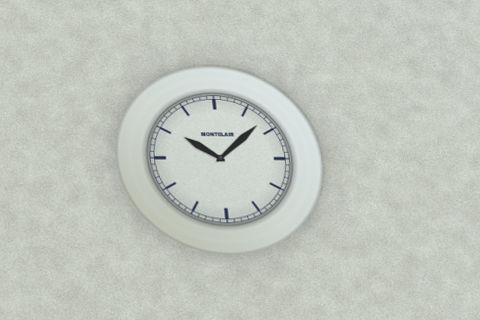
10:08
